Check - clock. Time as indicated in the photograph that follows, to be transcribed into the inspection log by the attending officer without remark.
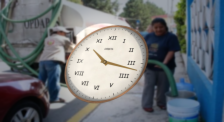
10:17
